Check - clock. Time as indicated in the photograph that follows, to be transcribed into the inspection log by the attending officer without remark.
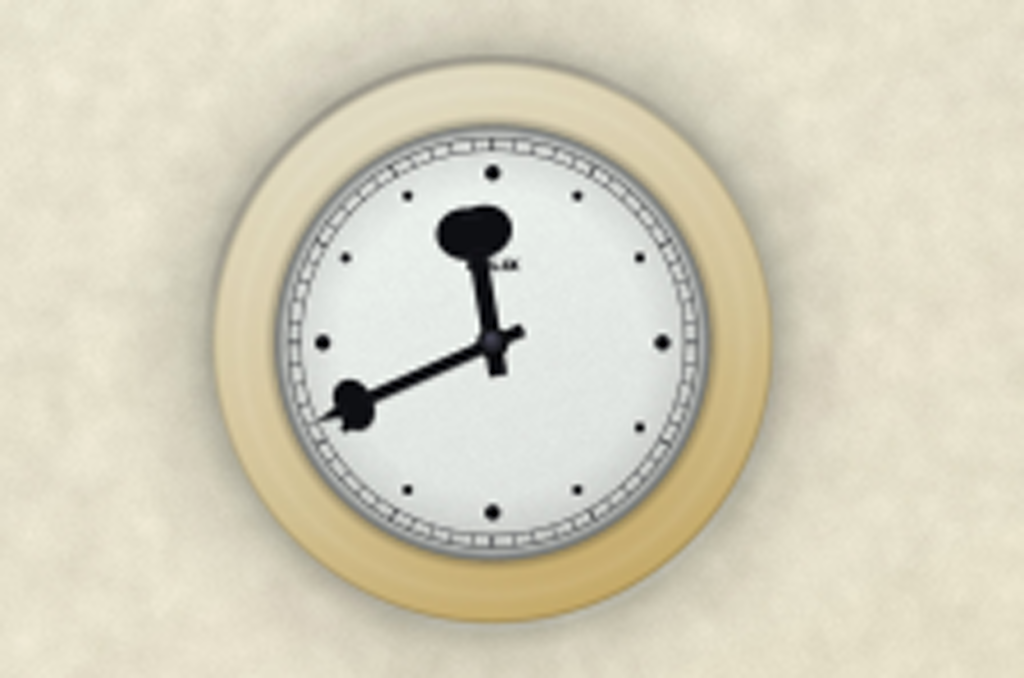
11:41
